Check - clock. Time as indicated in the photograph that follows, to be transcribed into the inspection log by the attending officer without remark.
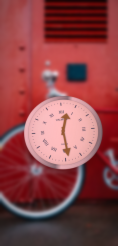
12:29
